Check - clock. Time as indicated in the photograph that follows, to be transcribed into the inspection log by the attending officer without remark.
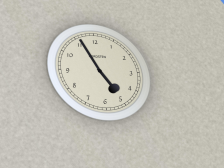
4:56
